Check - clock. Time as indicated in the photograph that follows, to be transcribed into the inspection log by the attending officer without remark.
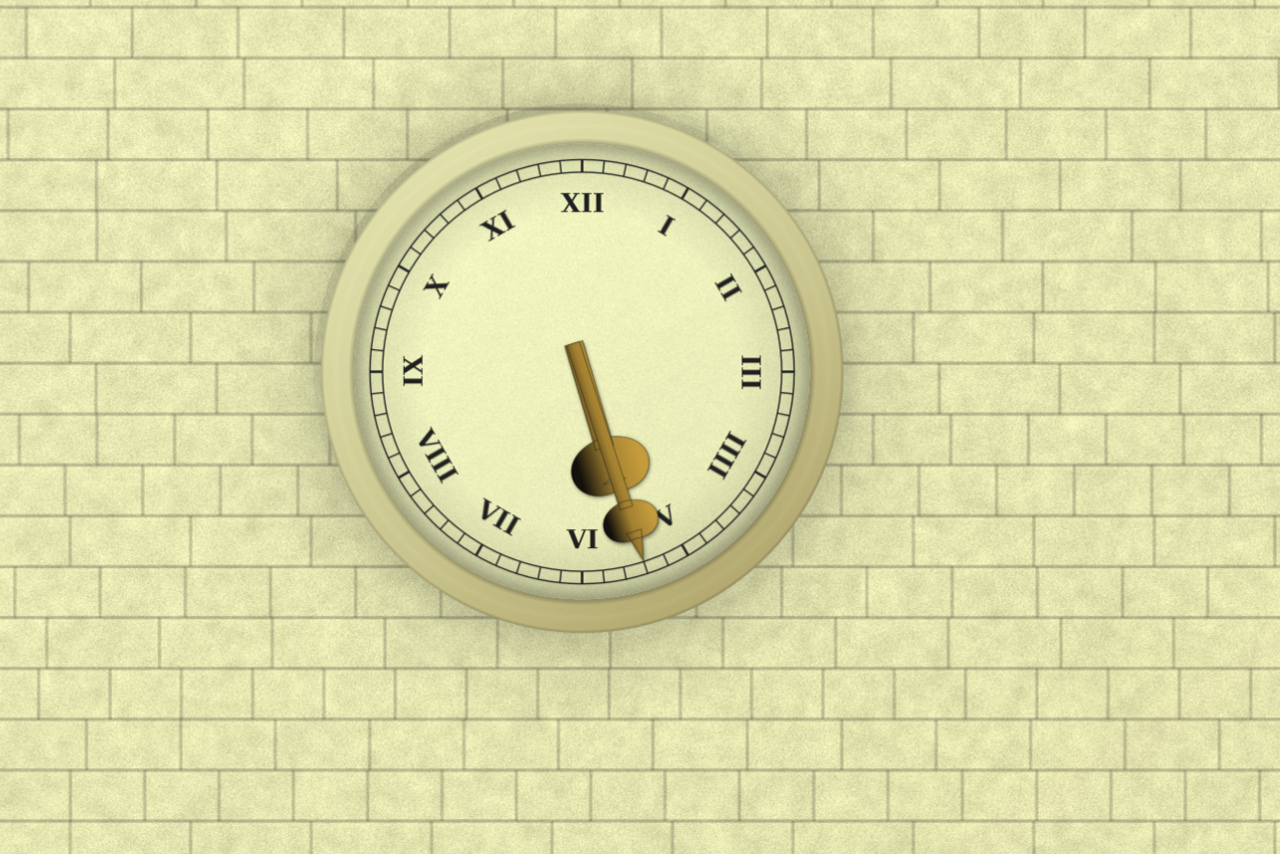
5:27
